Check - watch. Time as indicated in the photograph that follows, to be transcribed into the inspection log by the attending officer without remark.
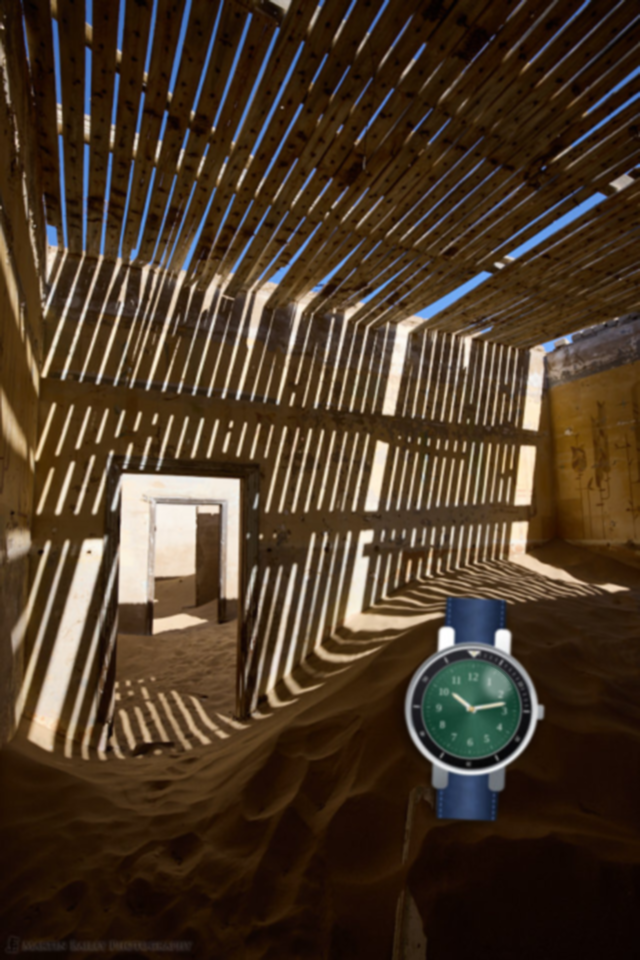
10:13
